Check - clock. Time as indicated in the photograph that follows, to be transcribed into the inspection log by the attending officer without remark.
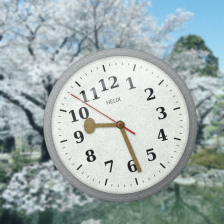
9:28:53
